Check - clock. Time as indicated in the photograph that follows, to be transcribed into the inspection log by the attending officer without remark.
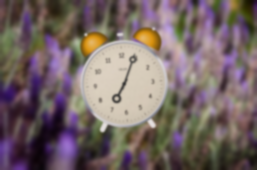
7:04
